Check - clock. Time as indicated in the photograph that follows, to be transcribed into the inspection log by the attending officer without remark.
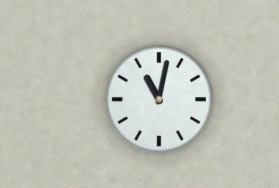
11:02
